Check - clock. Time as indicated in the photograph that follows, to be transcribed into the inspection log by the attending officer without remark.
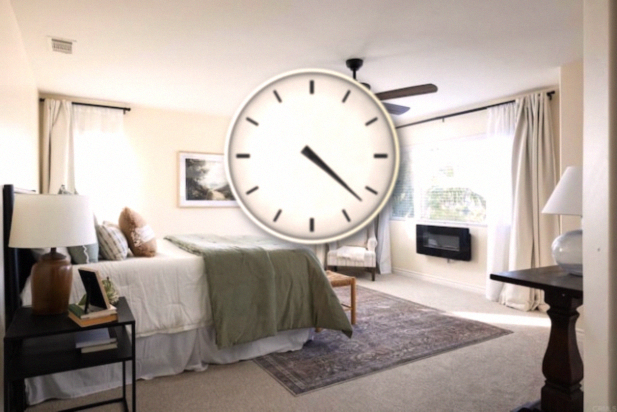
4:22
